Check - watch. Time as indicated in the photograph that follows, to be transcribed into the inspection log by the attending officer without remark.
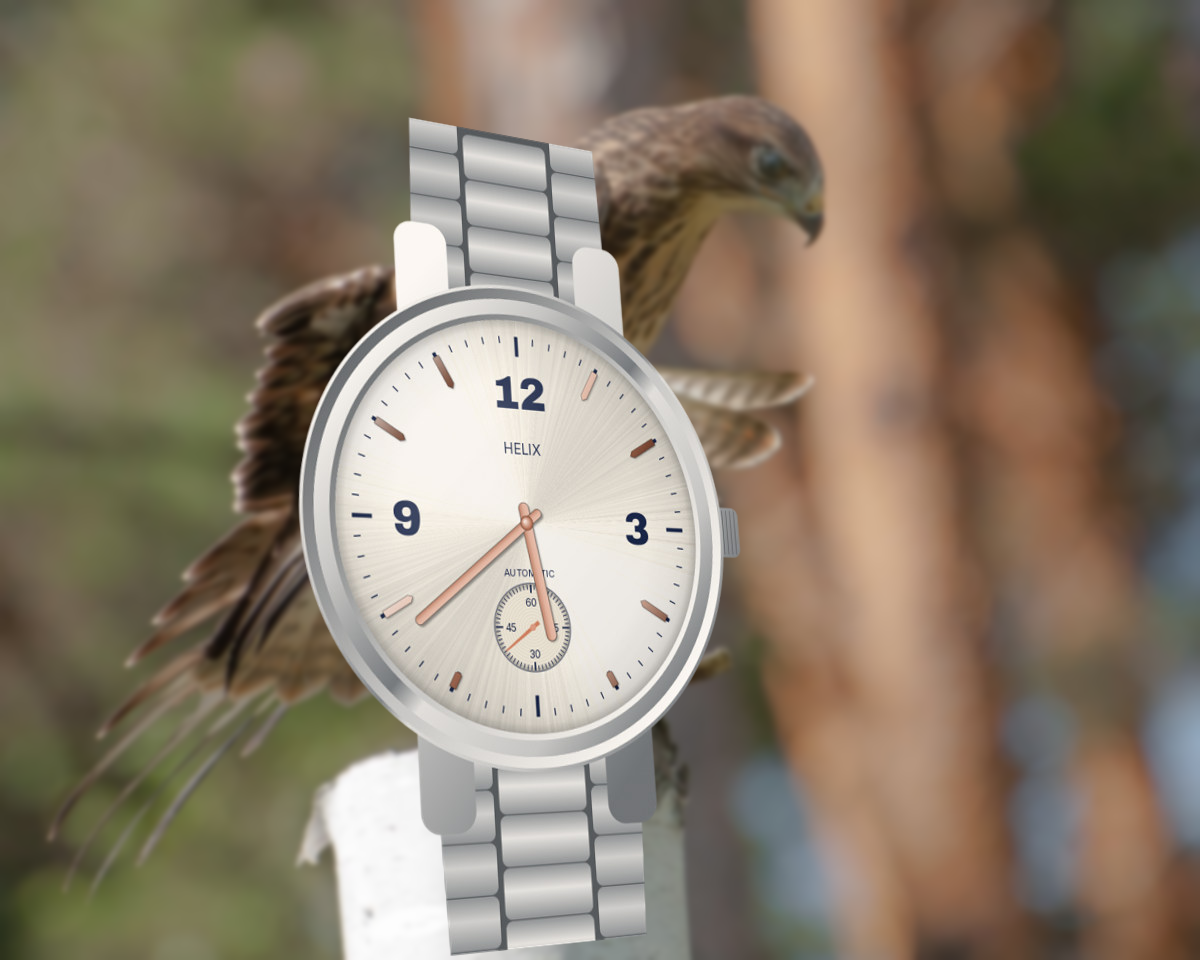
5:38:39
